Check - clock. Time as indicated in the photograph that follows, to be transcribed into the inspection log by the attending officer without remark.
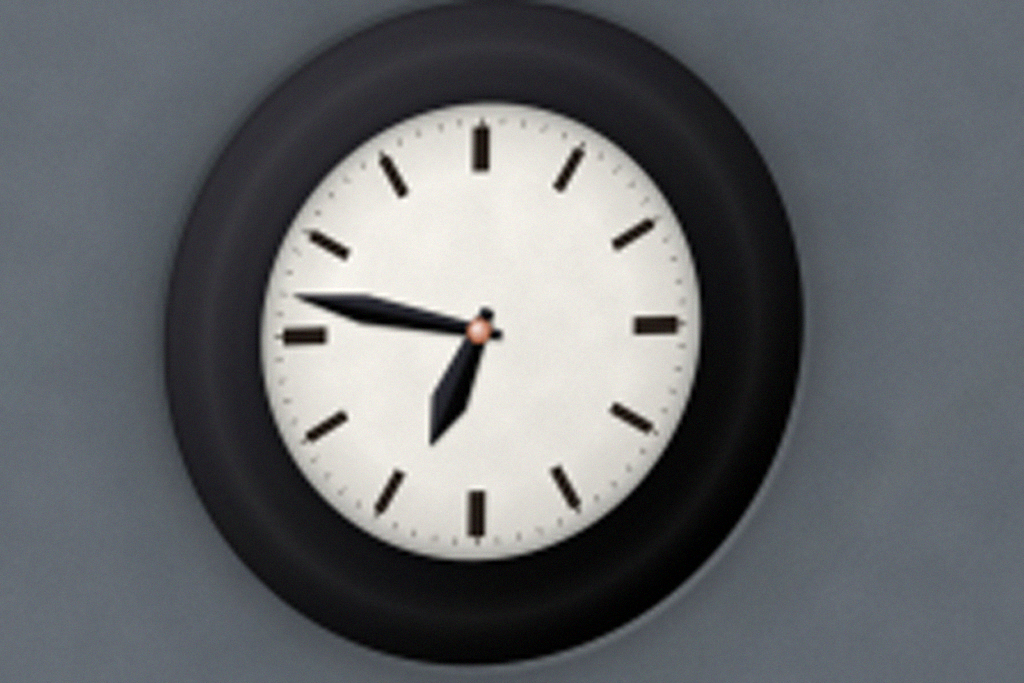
6:47
